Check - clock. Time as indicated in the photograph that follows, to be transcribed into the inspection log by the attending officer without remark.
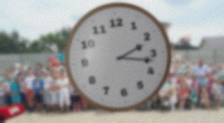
2:17
